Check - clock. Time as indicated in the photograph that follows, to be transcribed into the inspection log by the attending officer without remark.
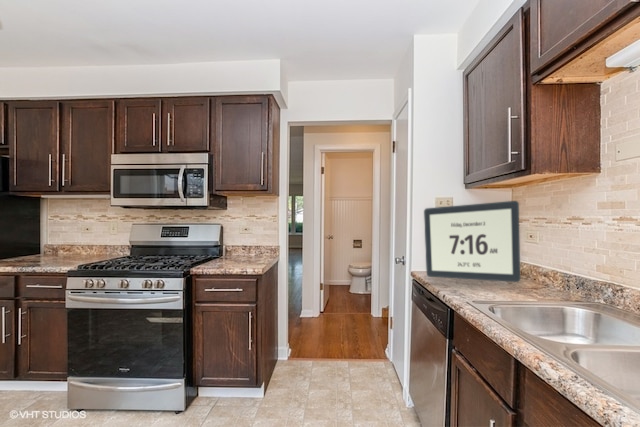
7:16
